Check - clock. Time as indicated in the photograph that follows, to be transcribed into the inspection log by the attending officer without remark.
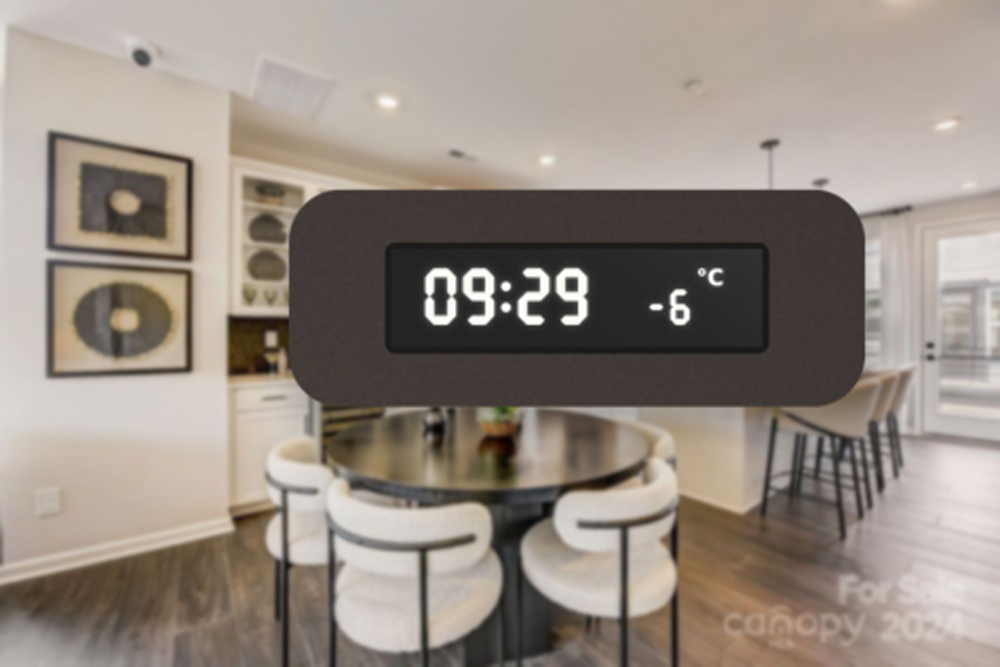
9:29
